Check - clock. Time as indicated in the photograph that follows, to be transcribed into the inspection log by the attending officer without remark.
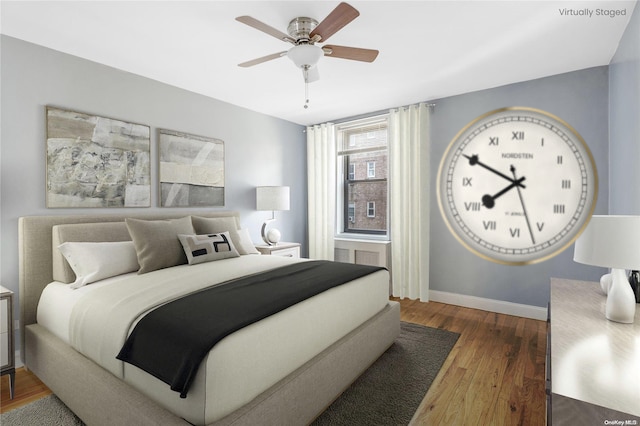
7:49:27
